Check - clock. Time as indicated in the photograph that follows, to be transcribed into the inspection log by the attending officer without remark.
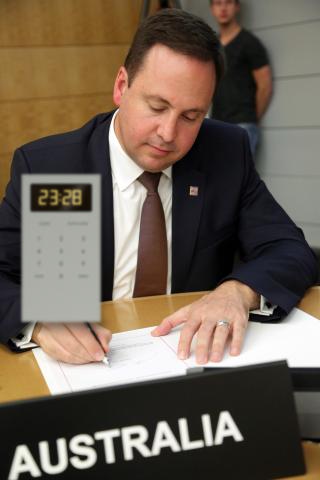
23:28
